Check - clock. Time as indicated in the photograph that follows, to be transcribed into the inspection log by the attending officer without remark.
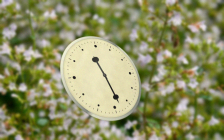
11:28
